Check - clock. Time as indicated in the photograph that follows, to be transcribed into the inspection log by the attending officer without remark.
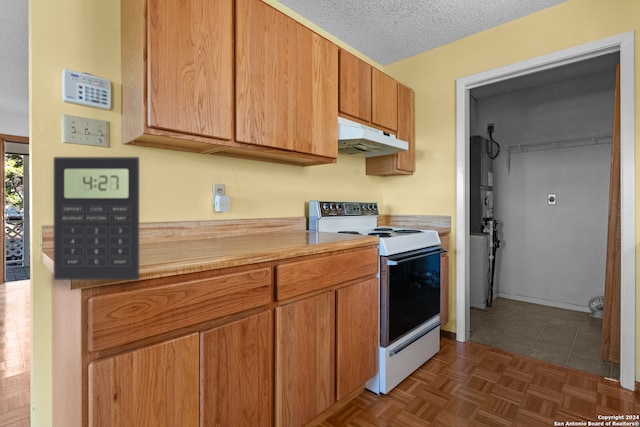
4:27
